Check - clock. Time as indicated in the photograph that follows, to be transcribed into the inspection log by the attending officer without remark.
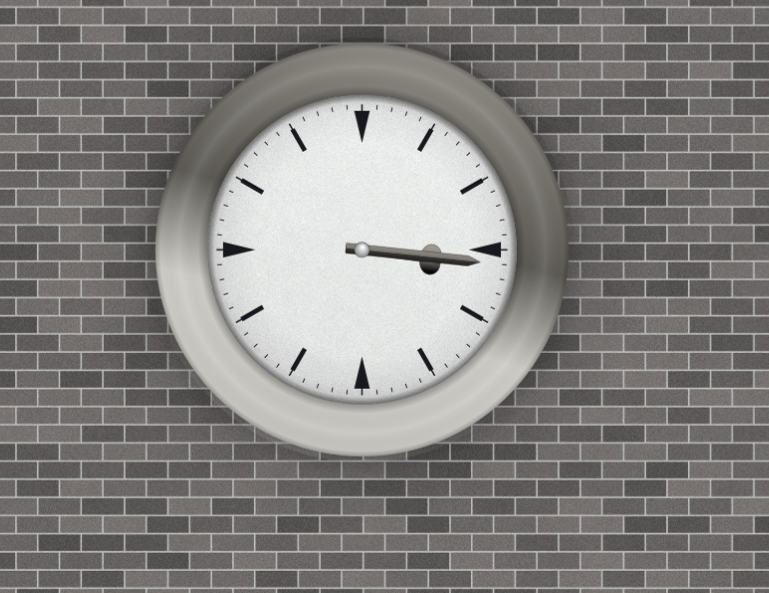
3:16
